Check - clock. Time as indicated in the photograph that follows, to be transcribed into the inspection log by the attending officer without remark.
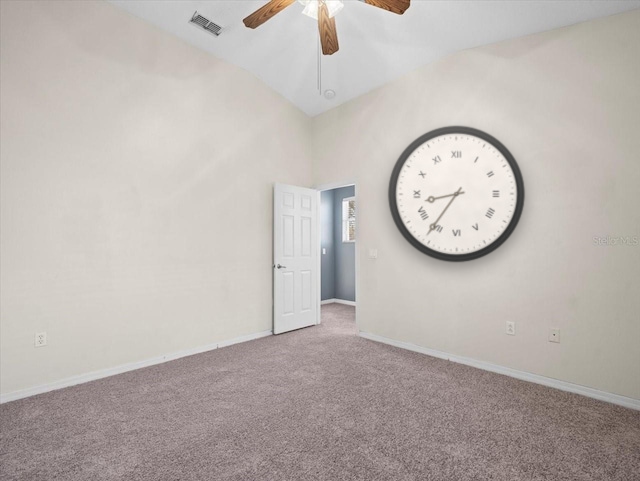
8:36
